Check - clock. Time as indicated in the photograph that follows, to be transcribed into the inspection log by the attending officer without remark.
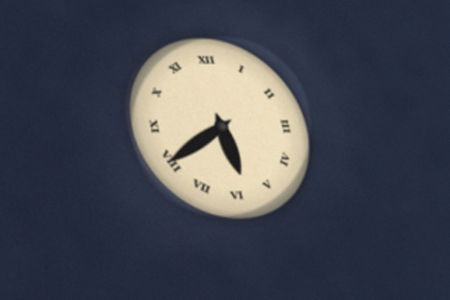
5:40
